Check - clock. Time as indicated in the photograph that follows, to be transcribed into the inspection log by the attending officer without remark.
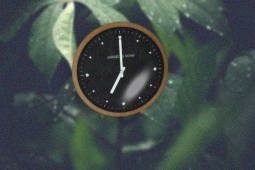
7:00
